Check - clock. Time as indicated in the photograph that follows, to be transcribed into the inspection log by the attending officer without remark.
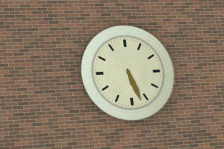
5:27
